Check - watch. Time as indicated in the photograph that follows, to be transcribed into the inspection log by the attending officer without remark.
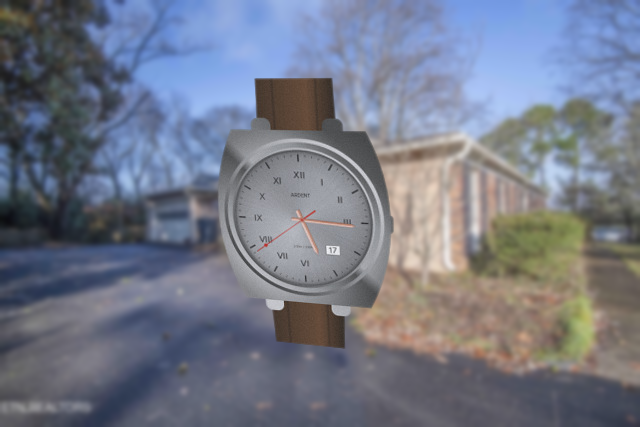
5:15:39
